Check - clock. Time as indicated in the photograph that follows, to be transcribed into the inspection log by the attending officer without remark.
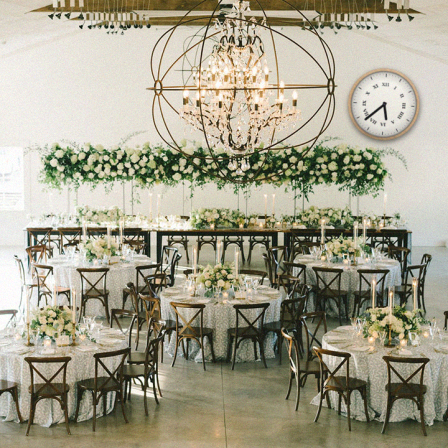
5:38
